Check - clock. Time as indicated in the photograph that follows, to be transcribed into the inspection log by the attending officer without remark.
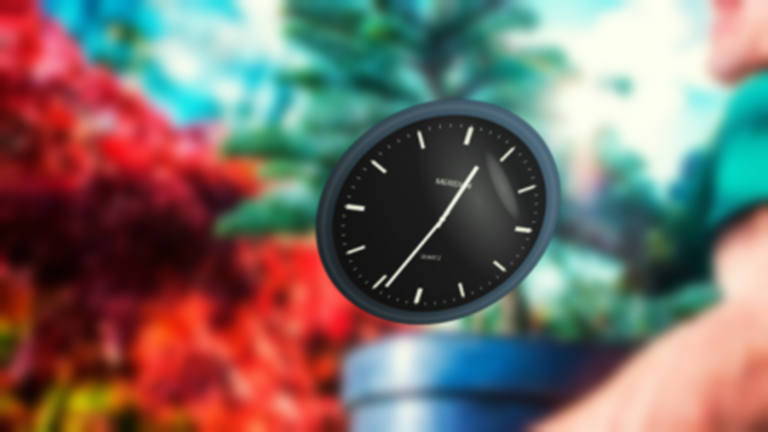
12:34
